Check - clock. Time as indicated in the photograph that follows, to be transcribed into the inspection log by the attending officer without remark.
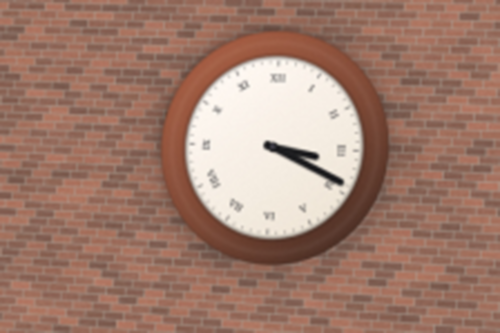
3:19
